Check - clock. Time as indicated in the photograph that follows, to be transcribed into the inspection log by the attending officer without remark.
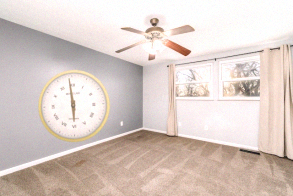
5:59
